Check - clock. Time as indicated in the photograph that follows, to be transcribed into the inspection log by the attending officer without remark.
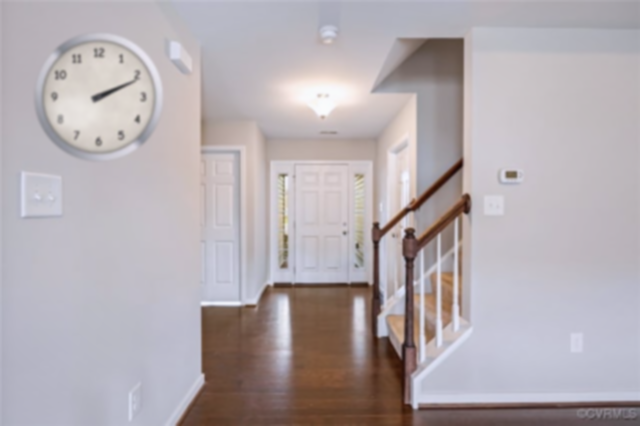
2:11
